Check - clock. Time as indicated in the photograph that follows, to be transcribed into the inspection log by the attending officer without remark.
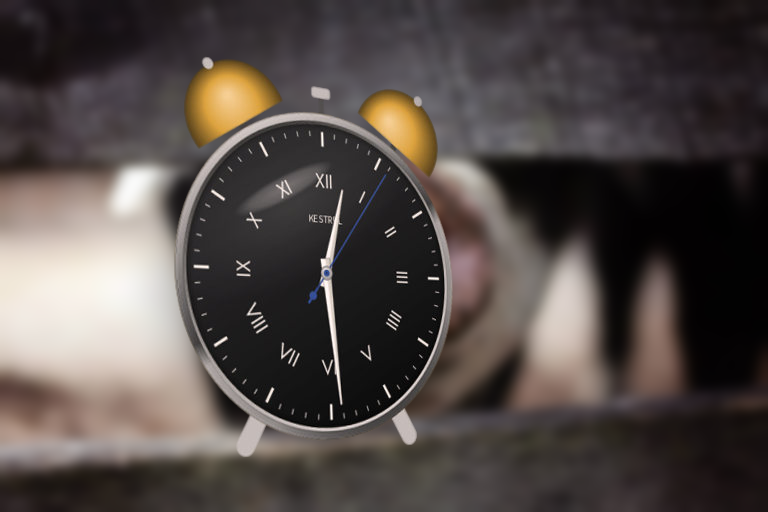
12:29:06
